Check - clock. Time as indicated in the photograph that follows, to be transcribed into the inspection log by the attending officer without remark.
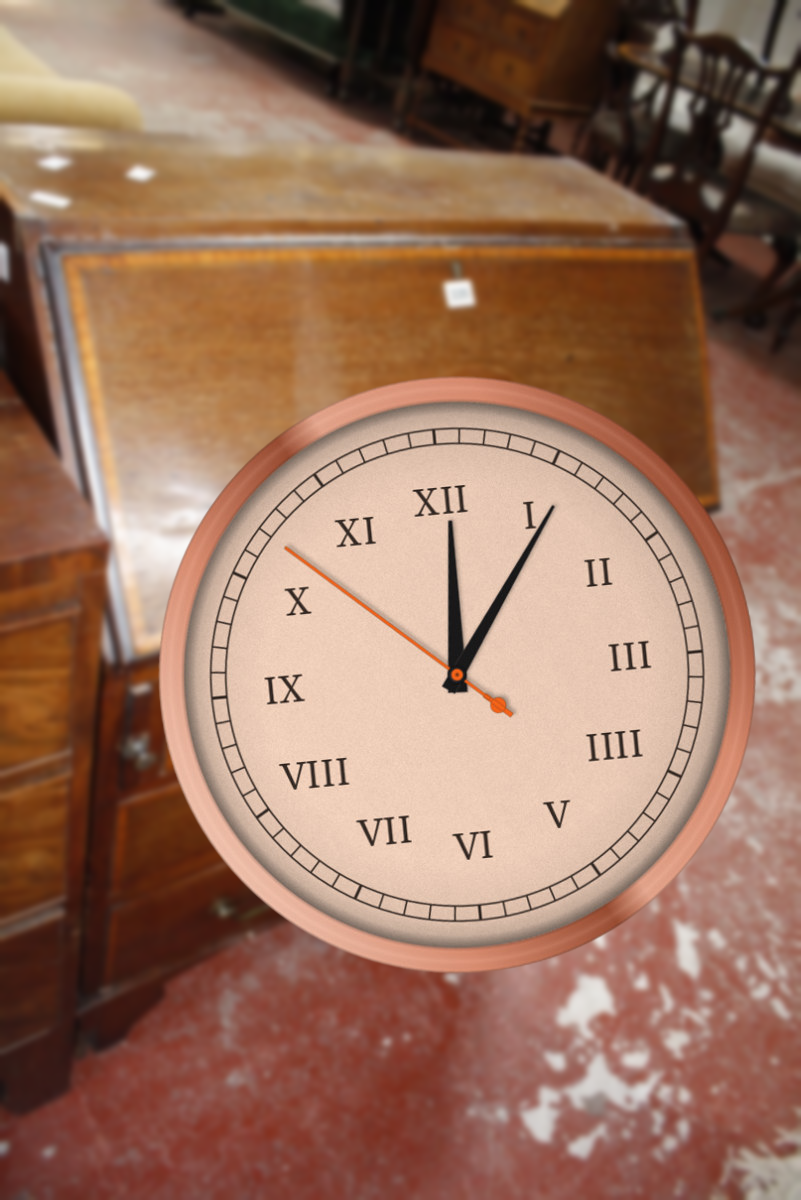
12:05:52
